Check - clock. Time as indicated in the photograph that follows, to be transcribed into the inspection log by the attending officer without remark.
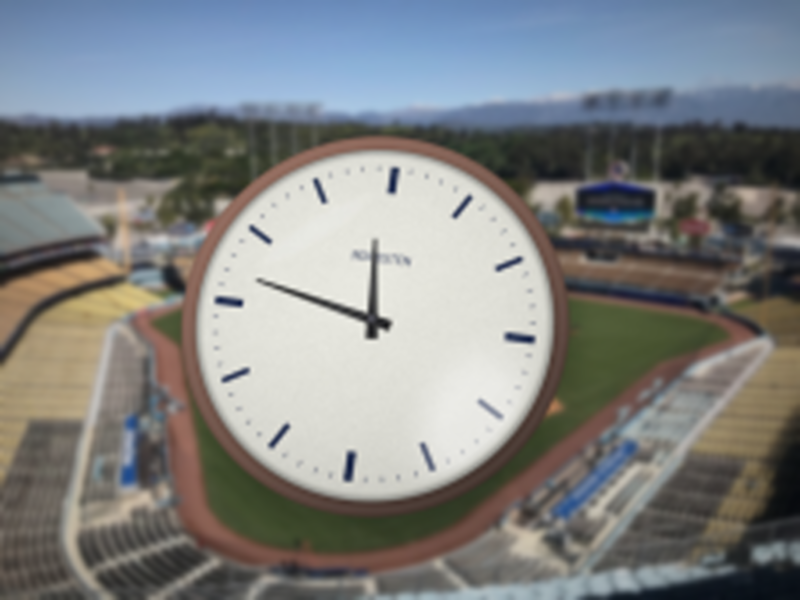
11:47
